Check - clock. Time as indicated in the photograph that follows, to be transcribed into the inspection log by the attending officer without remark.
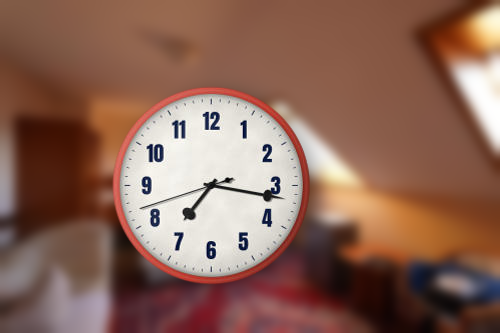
7:16:42
